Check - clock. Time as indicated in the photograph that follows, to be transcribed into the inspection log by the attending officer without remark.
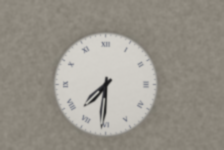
7:31
